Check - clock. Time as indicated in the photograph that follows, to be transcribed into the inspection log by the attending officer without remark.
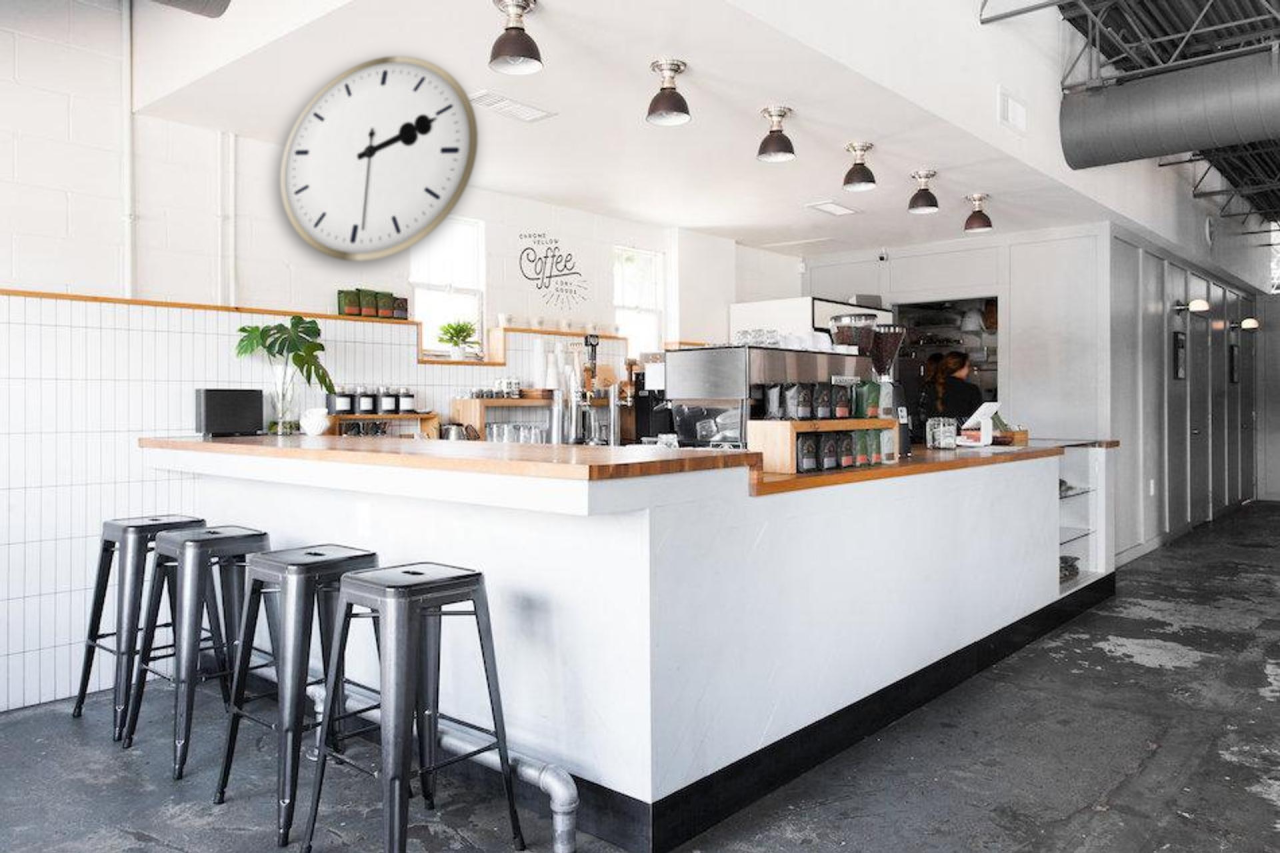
2:10:29
